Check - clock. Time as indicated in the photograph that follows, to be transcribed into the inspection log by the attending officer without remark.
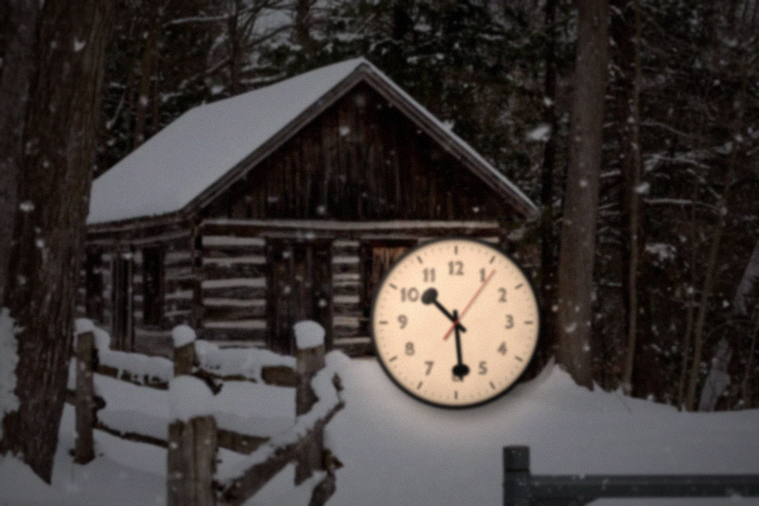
10:29:06
